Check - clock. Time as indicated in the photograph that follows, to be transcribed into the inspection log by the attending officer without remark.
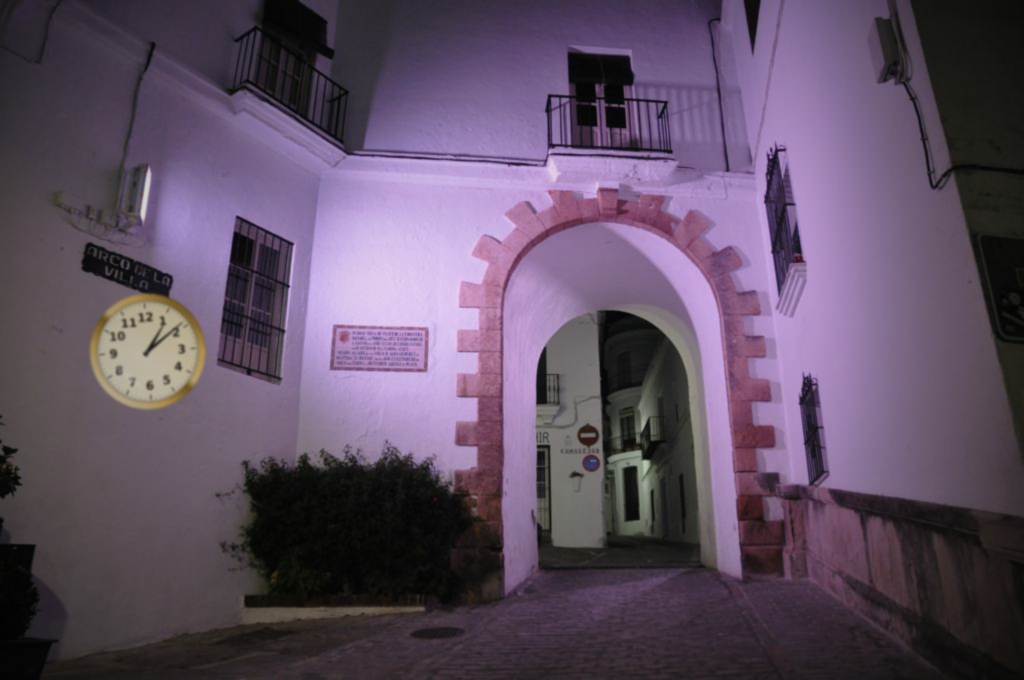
1:09
